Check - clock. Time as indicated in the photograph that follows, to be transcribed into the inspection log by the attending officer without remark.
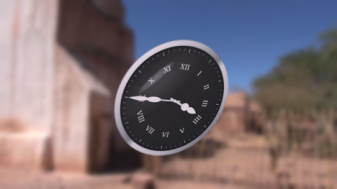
3:45
